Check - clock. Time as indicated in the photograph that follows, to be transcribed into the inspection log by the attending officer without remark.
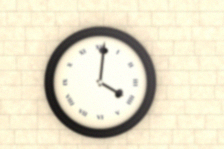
4:01
